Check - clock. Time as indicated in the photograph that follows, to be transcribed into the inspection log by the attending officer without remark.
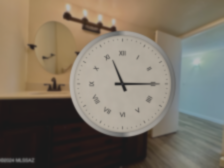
11:15
